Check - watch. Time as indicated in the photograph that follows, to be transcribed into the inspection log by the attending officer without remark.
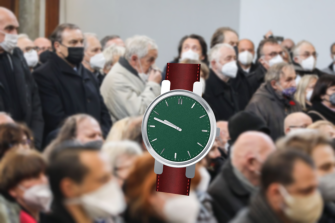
9:48
